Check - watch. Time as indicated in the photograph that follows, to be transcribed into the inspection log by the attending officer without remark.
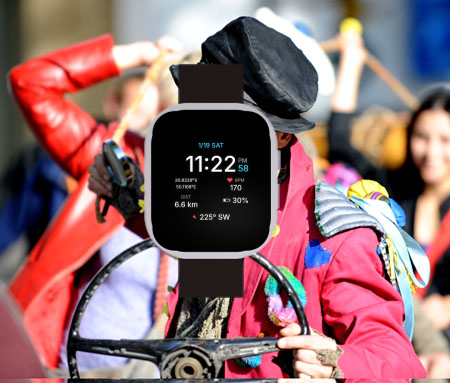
11:22:58
